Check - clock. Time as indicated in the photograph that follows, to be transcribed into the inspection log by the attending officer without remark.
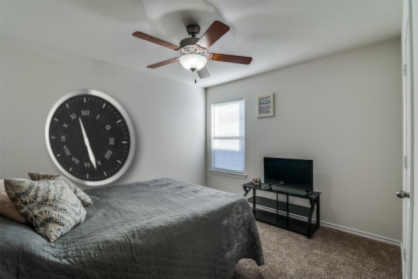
11:27
